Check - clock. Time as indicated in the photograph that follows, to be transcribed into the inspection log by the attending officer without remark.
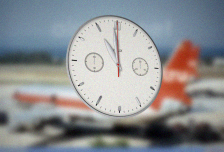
10:59
